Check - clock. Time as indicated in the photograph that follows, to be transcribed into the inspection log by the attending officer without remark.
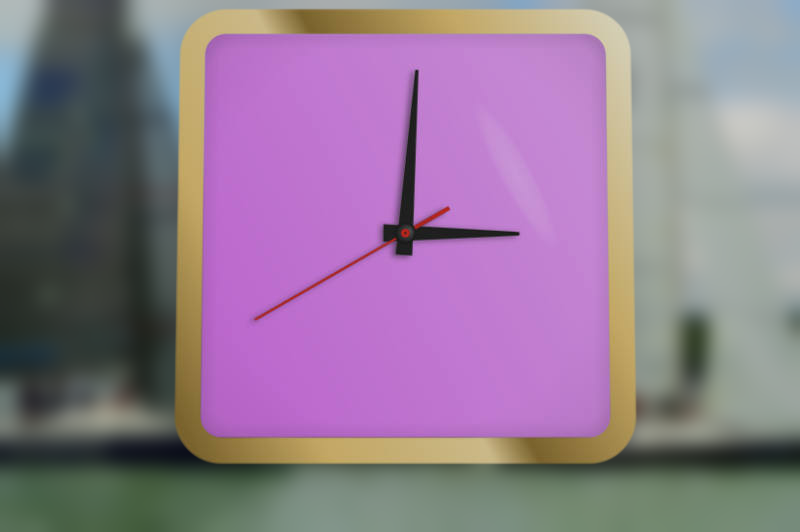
3:00:40
